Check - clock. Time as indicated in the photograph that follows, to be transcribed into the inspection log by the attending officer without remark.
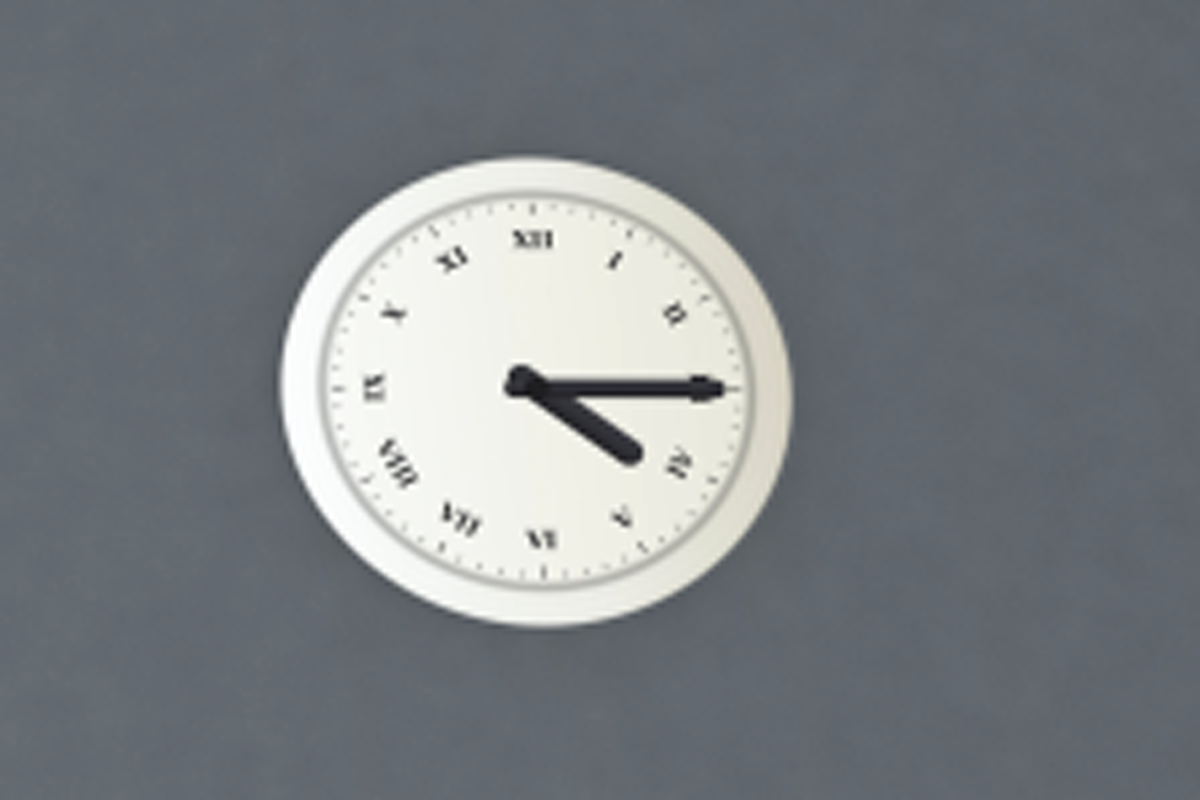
4:15
